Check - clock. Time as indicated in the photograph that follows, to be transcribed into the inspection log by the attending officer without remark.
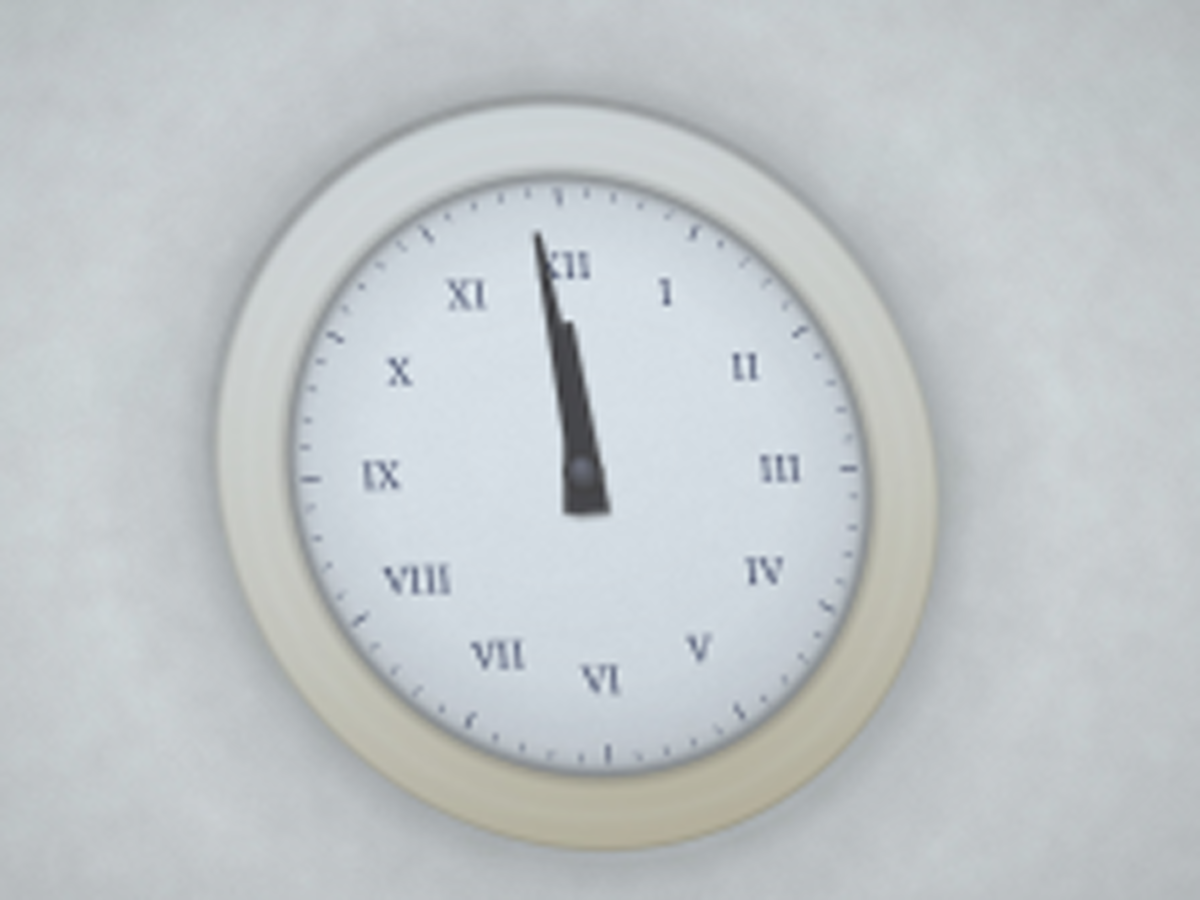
11:59
